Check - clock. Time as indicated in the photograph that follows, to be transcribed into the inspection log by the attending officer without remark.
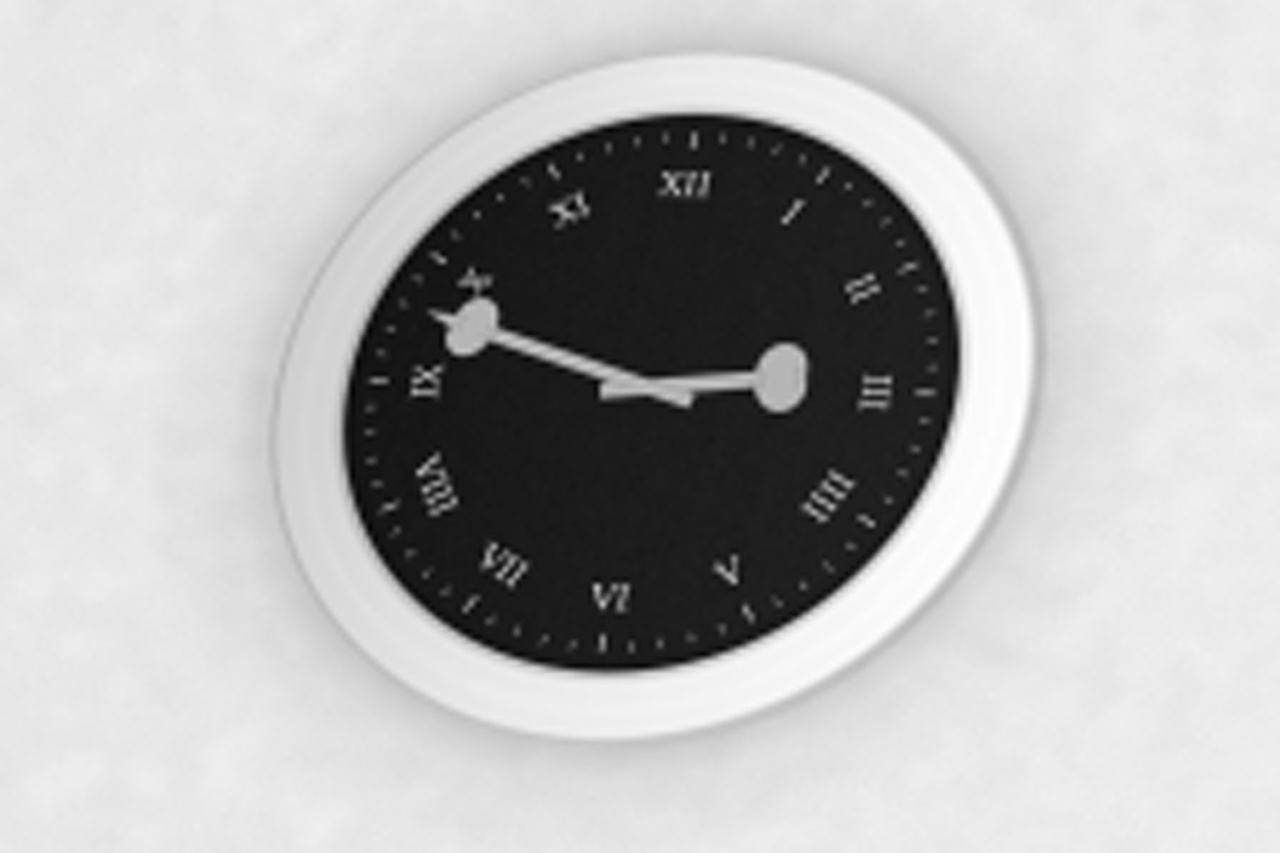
2:48
